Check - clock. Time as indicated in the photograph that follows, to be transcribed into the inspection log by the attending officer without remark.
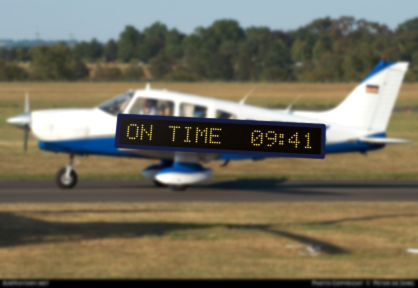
9:41
